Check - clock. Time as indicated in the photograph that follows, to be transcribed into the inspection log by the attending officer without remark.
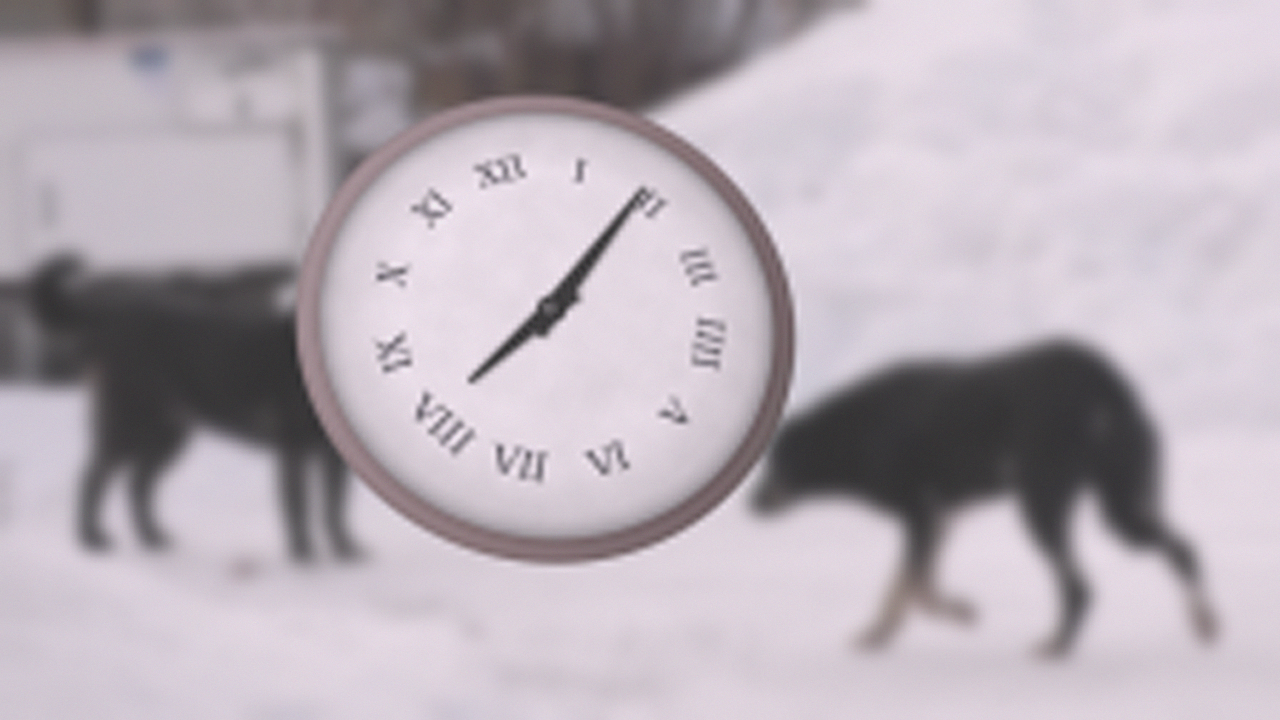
8:09
